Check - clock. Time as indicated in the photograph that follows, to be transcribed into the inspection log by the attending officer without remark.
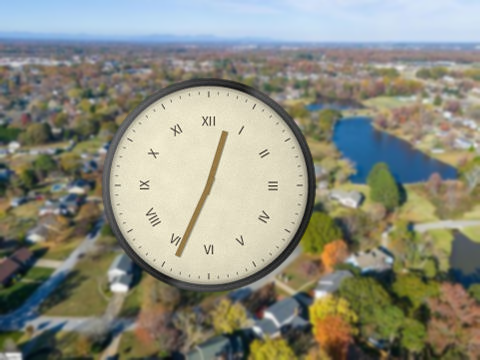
12:34
